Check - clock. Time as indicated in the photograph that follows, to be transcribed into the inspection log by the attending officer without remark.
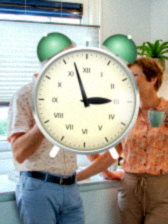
2:57
